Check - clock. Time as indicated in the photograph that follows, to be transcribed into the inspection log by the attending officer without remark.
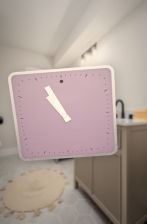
10:56
